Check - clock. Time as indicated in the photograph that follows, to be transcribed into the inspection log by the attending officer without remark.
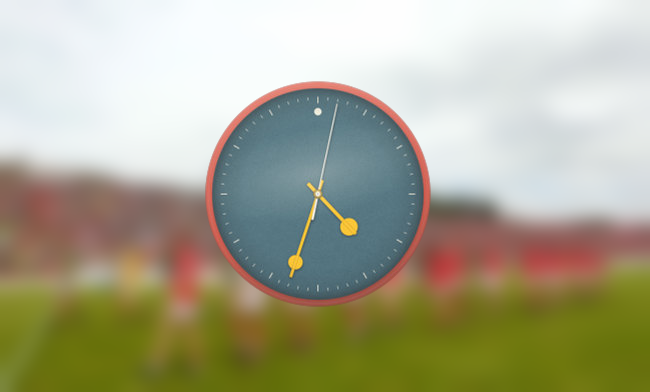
4:33:02
